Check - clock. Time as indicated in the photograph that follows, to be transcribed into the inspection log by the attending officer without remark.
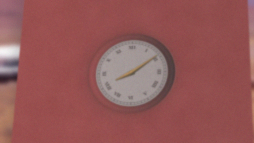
8:09
